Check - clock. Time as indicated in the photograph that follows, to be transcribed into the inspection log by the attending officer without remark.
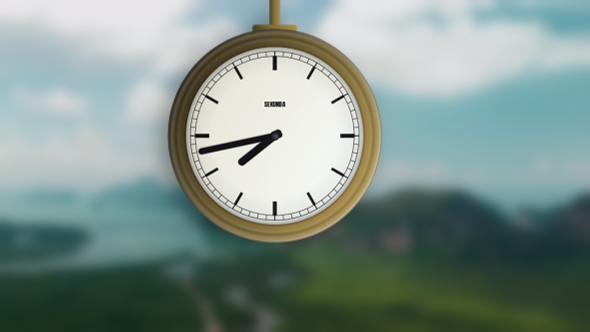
7:43
